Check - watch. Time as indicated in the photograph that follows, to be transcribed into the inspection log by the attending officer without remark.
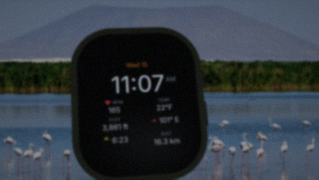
11:07
